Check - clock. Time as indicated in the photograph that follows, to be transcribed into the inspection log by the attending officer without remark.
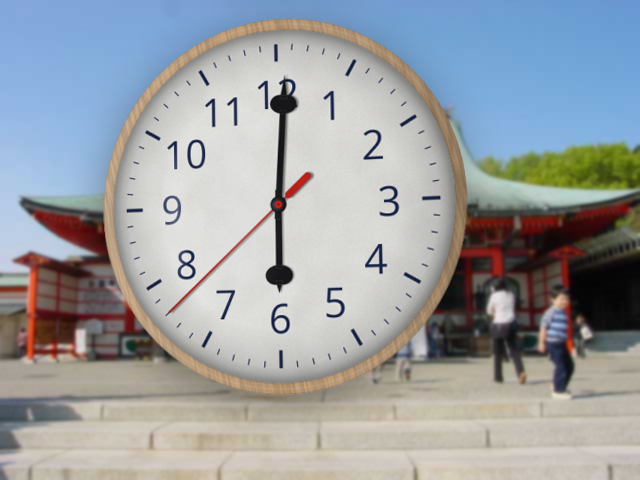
6:00:38
